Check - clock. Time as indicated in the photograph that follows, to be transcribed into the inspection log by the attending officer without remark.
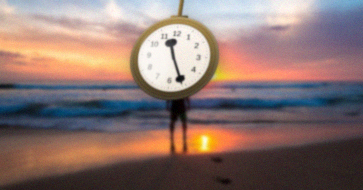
11:26
